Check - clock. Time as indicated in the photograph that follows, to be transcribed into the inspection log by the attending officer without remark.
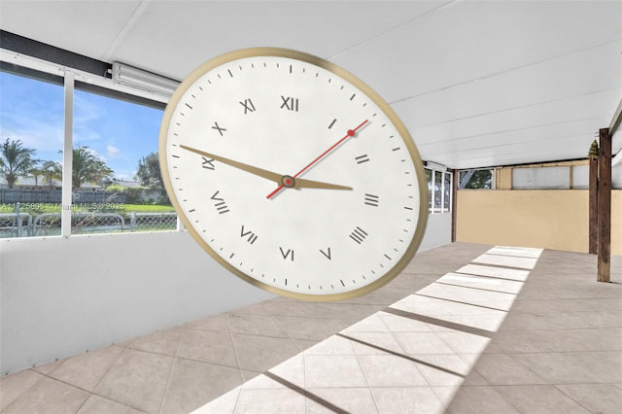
2:46:07
